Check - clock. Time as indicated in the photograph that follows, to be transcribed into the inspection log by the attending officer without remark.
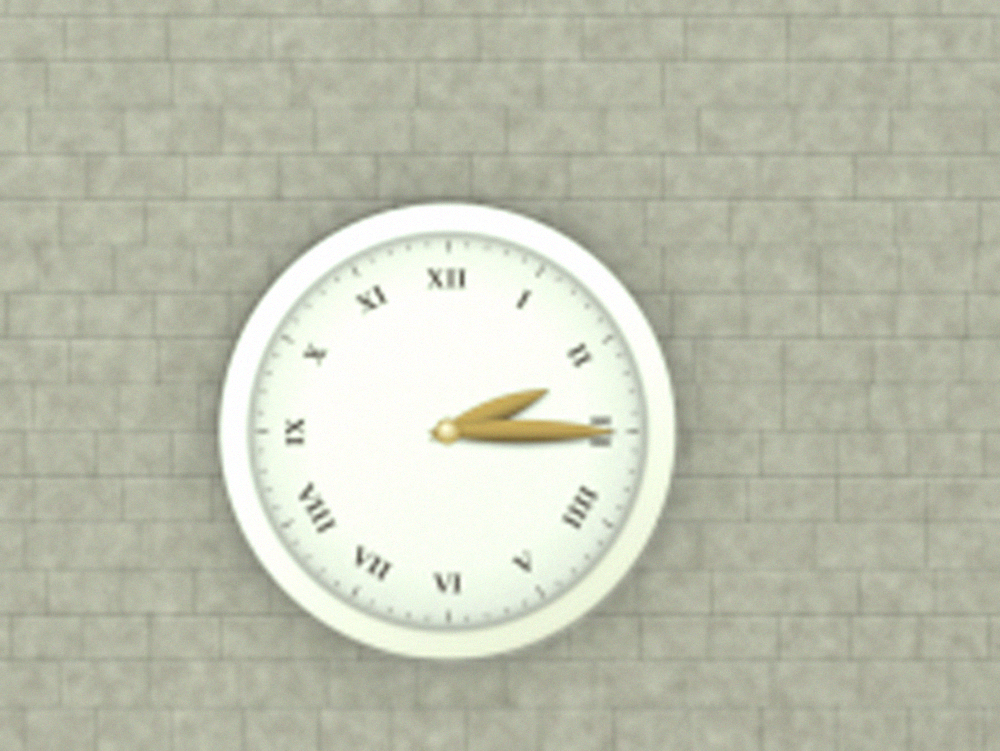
2:15
